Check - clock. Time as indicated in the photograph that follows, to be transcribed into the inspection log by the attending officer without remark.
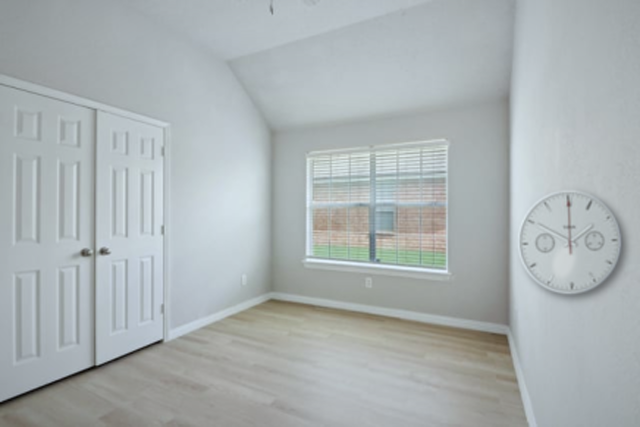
1:50
